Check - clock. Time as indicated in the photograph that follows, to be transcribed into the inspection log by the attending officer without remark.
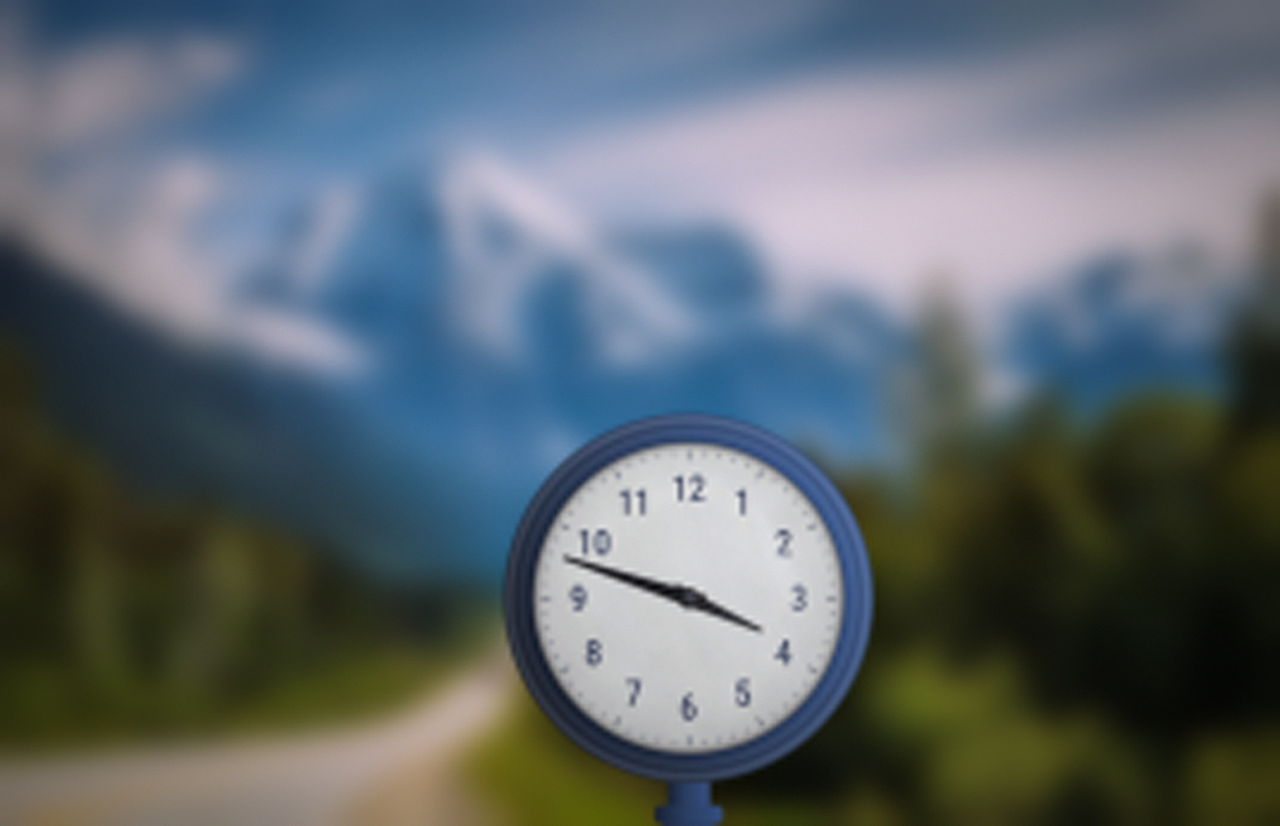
3:48
